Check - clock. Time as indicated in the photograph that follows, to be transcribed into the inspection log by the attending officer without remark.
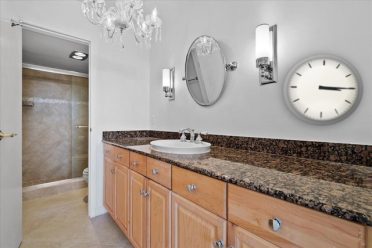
3:15
